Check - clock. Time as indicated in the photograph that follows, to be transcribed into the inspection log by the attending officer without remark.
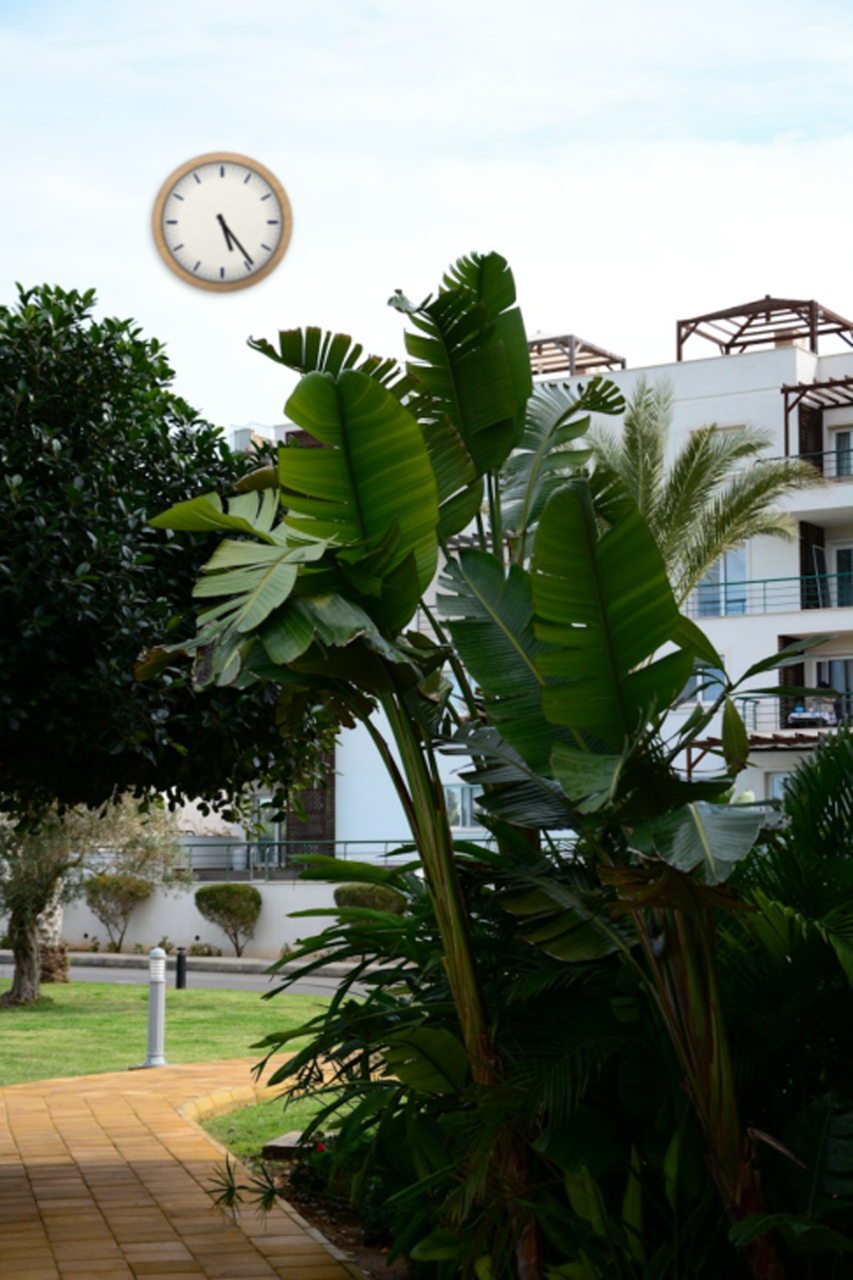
5:24
